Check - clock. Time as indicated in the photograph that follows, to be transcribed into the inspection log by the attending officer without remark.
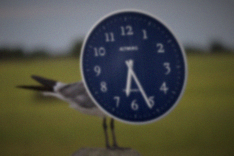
6:26
